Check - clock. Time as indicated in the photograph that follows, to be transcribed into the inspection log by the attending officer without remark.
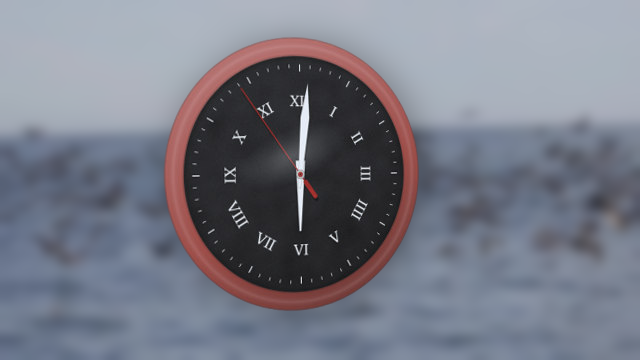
6:00:54
